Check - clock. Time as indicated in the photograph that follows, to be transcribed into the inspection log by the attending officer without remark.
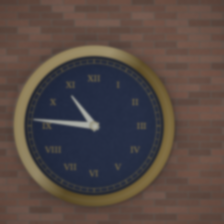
10:46
